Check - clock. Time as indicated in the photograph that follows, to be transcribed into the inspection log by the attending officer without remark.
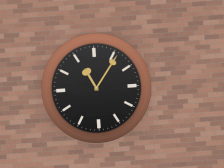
11:06
